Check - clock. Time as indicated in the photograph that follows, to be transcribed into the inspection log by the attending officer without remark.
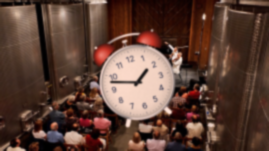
1:48
